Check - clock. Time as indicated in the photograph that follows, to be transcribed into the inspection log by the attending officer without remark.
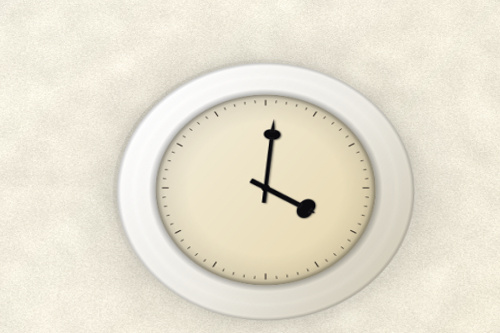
4:01
